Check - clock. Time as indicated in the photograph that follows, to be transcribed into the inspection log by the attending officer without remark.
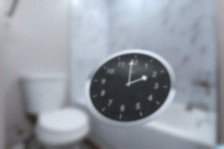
1:59
